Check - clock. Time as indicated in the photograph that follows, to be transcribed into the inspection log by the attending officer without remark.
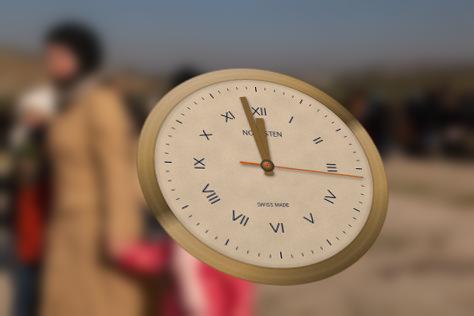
11:58:16
